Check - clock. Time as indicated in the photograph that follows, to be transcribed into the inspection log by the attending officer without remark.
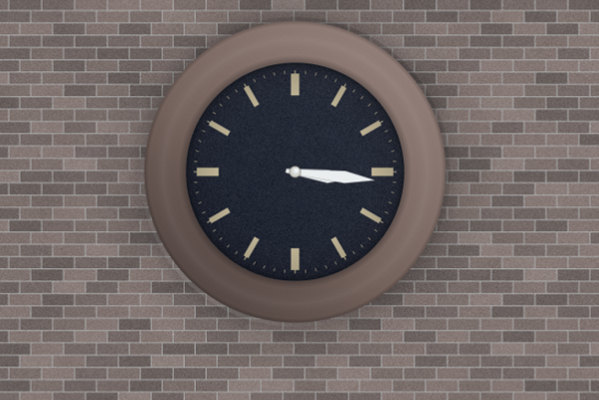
3:16
